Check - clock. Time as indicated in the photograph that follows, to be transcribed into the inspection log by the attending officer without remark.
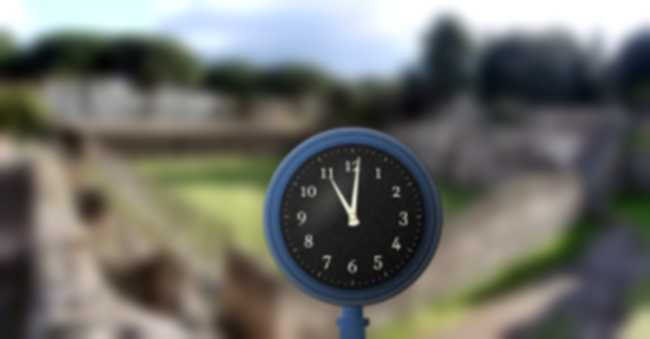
11:01
